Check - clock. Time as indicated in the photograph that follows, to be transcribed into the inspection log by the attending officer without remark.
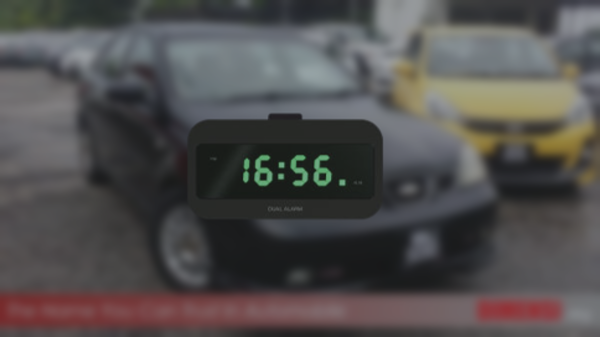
16:56
